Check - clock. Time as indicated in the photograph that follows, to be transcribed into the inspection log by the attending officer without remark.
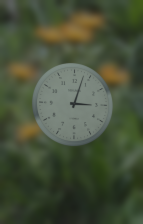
3:03
